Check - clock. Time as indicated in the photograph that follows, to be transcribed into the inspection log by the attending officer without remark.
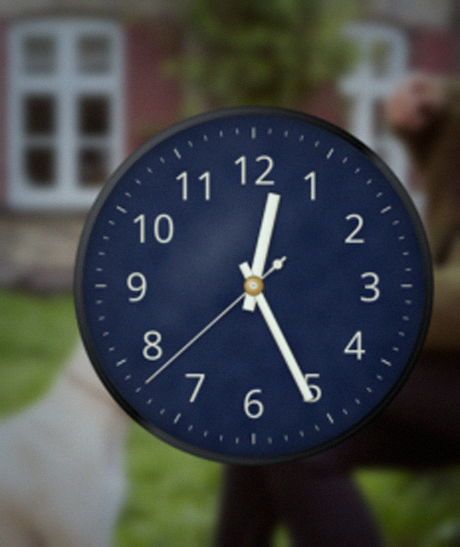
12:25:38
